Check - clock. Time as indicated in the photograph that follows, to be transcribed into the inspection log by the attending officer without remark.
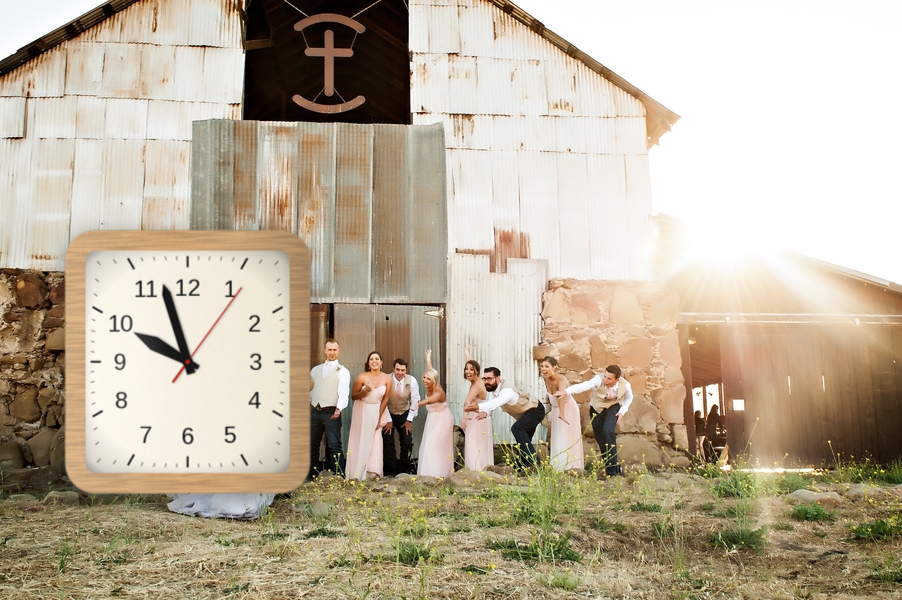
9:57:06
